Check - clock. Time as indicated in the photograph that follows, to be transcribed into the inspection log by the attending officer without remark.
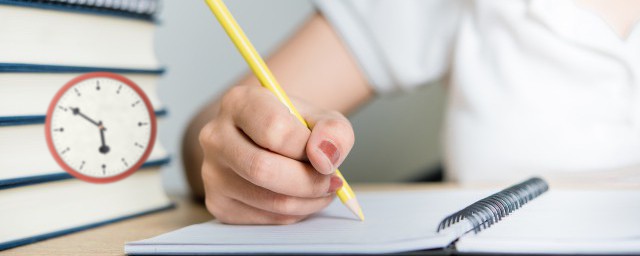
5:51
